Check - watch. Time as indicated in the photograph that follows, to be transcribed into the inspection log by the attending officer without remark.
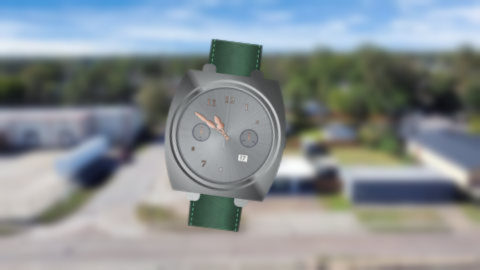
10:50
